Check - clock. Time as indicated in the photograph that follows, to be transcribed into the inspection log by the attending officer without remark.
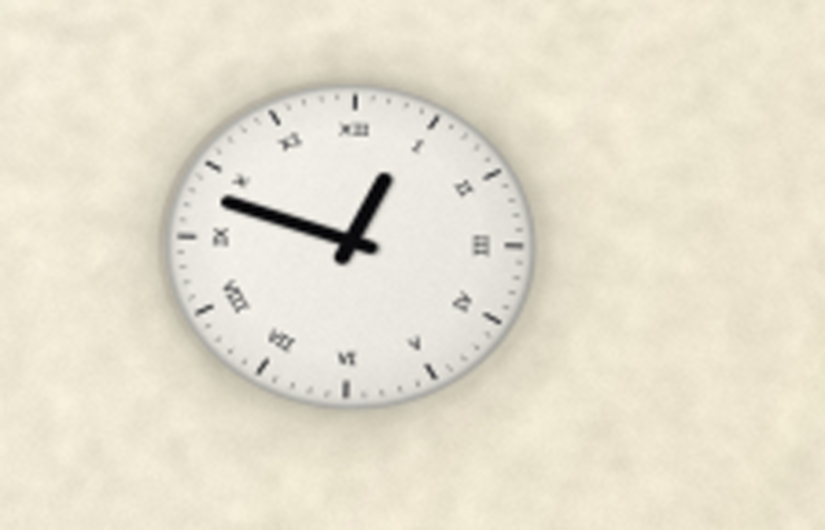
12:48
